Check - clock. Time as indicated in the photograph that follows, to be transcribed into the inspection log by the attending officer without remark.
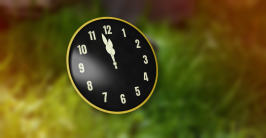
11:58
